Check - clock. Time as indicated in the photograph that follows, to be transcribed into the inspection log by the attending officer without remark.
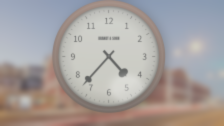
4:37
